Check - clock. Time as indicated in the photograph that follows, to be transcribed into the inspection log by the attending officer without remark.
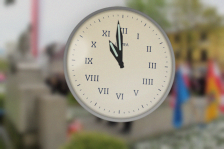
10:59
